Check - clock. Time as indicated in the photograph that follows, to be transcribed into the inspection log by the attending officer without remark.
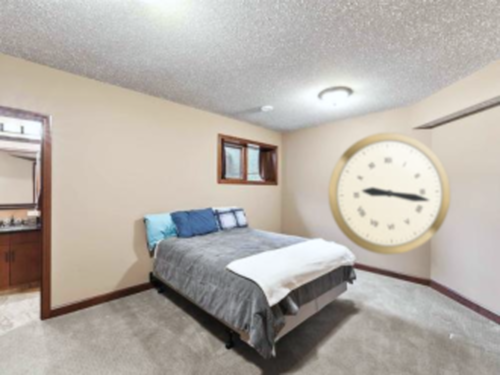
9:17
